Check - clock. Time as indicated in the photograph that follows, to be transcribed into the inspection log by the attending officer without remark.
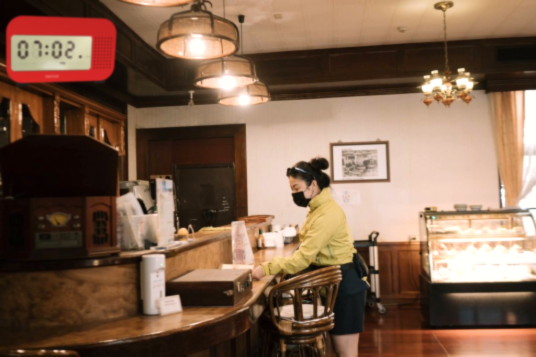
7:02
